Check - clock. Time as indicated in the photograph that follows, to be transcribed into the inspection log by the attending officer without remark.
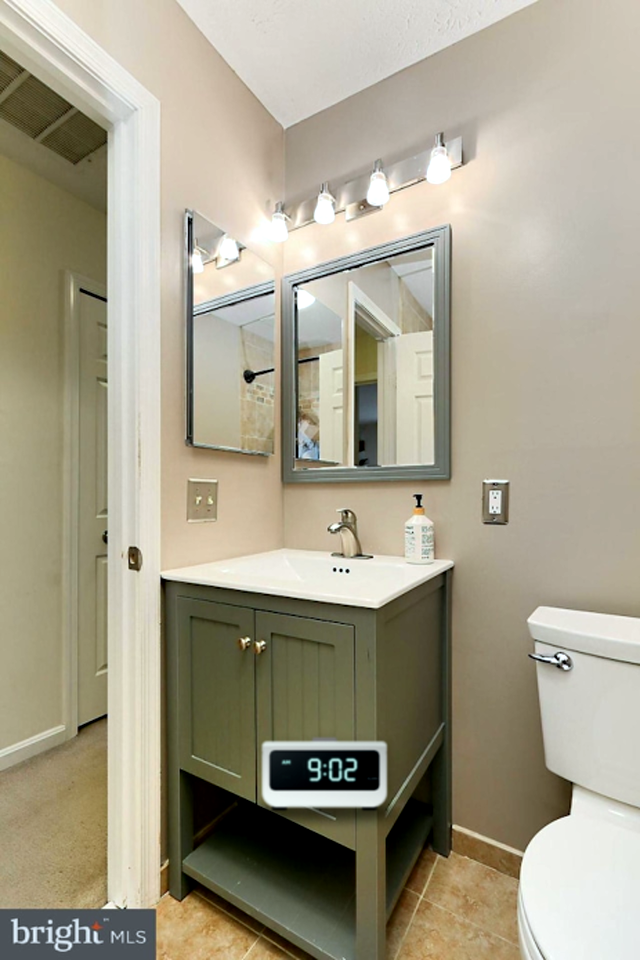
9:02
